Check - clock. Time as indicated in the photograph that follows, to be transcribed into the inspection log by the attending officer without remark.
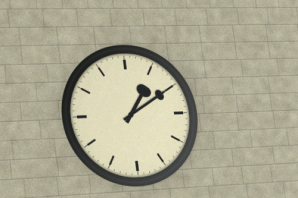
1:10
